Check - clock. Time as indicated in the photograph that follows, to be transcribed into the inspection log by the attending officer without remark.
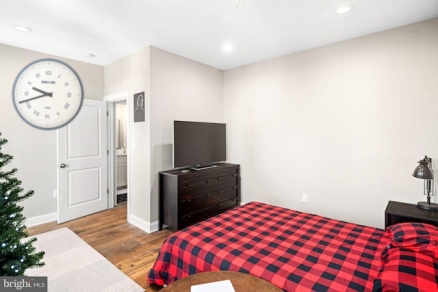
9:42
